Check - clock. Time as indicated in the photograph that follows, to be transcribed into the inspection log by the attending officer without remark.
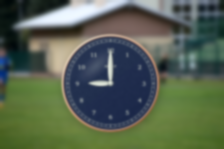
9:00
